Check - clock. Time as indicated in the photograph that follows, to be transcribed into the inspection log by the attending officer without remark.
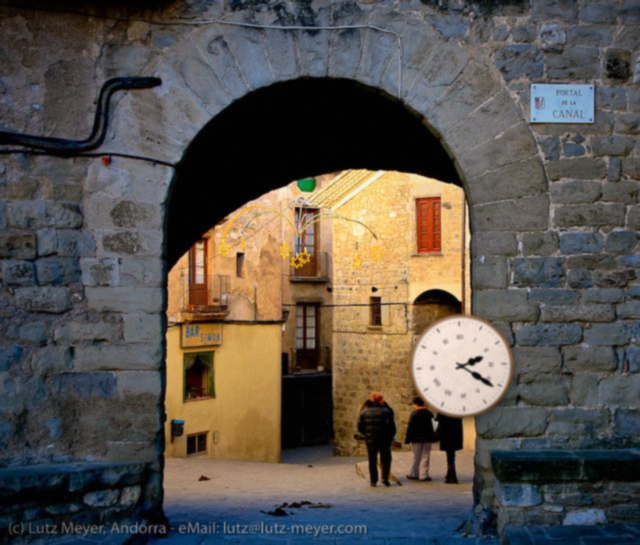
2:21
